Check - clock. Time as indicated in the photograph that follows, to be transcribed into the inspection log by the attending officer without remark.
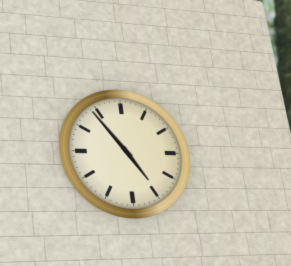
4:54
